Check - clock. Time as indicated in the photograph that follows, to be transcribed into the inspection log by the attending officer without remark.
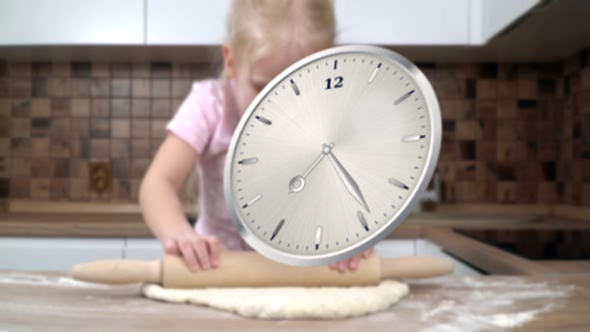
7:24
